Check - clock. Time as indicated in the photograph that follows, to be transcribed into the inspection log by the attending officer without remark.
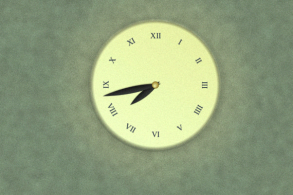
7:43
